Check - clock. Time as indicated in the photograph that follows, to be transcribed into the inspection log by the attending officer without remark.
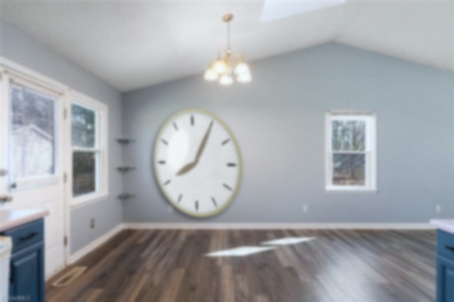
8:05
